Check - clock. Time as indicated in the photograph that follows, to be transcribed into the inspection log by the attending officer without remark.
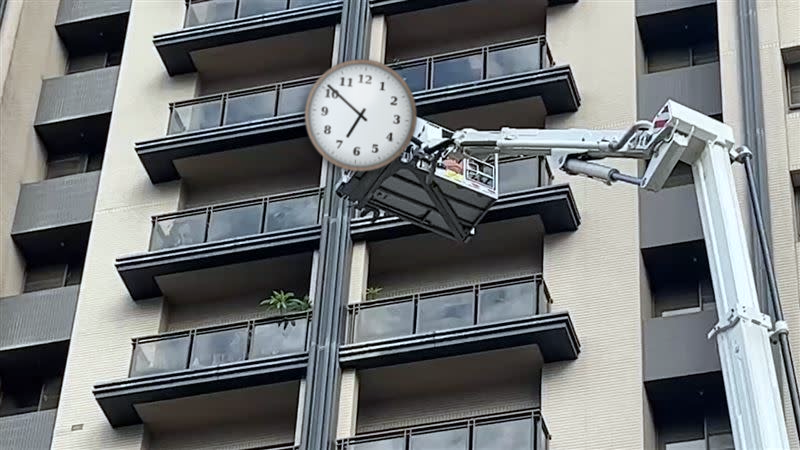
6:51
